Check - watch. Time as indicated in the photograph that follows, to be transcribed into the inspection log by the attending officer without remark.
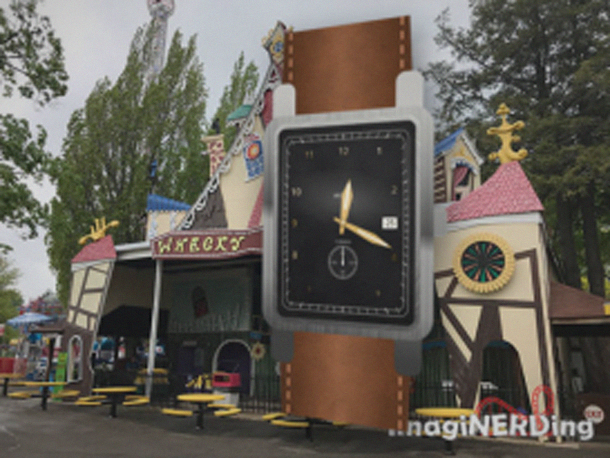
12:19
